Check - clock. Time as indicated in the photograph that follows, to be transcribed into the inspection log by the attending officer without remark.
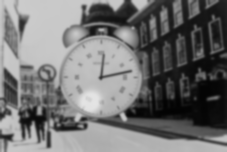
12:13
